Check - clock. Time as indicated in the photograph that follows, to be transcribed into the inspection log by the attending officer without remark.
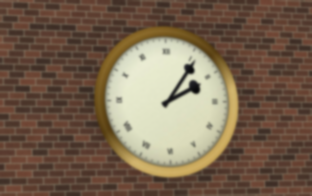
2:06
